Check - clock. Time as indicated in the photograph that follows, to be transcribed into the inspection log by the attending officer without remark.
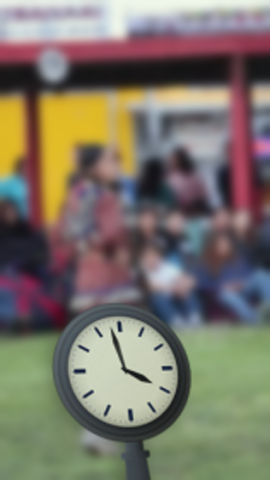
3:58
